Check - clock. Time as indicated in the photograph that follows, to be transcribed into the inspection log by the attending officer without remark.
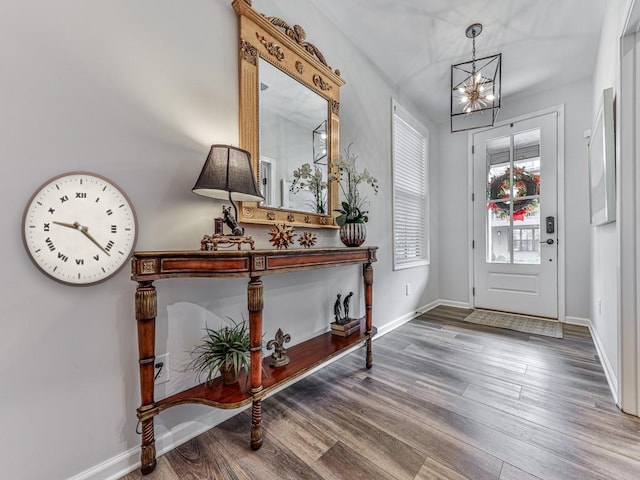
9:22
